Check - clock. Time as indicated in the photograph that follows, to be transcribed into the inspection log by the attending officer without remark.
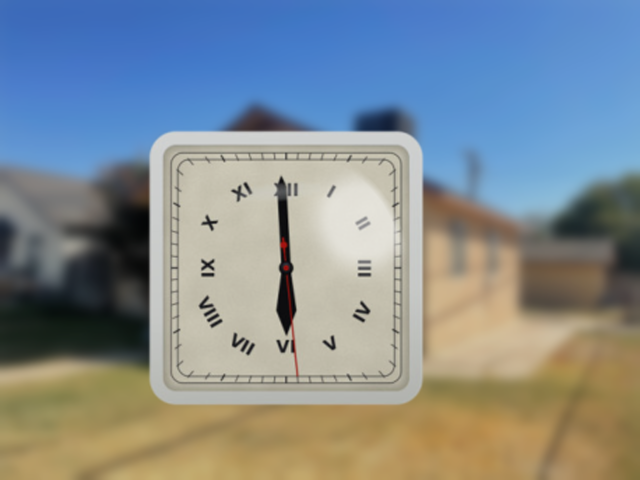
5:59:29
